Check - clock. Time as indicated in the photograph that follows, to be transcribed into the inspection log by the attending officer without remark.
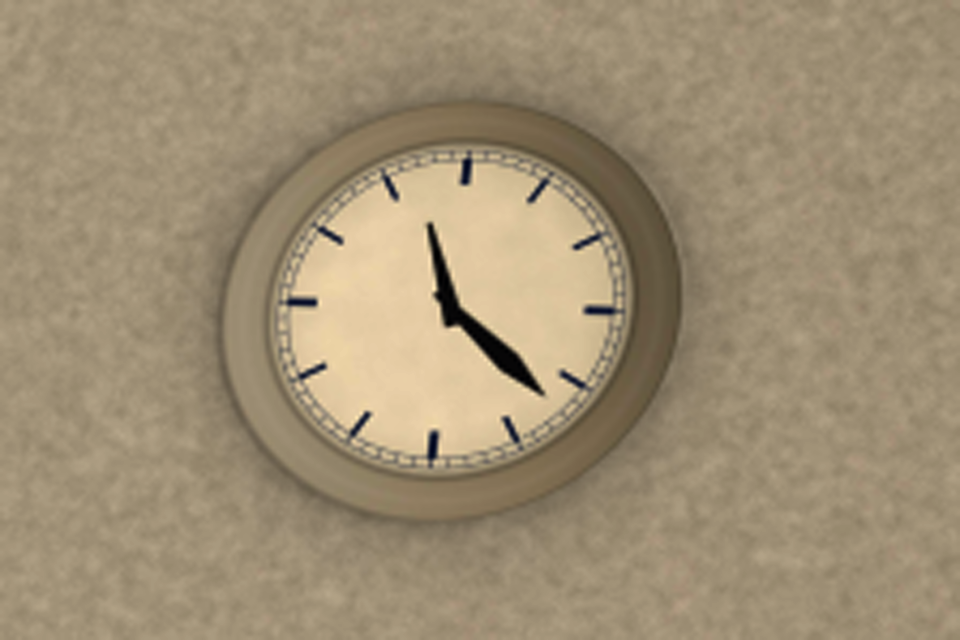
11:22
